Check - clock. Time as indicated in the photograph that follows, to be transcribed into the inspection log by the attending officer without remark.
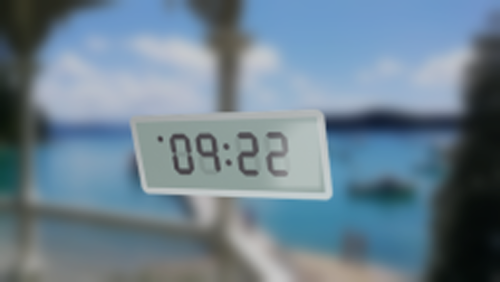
9:22
